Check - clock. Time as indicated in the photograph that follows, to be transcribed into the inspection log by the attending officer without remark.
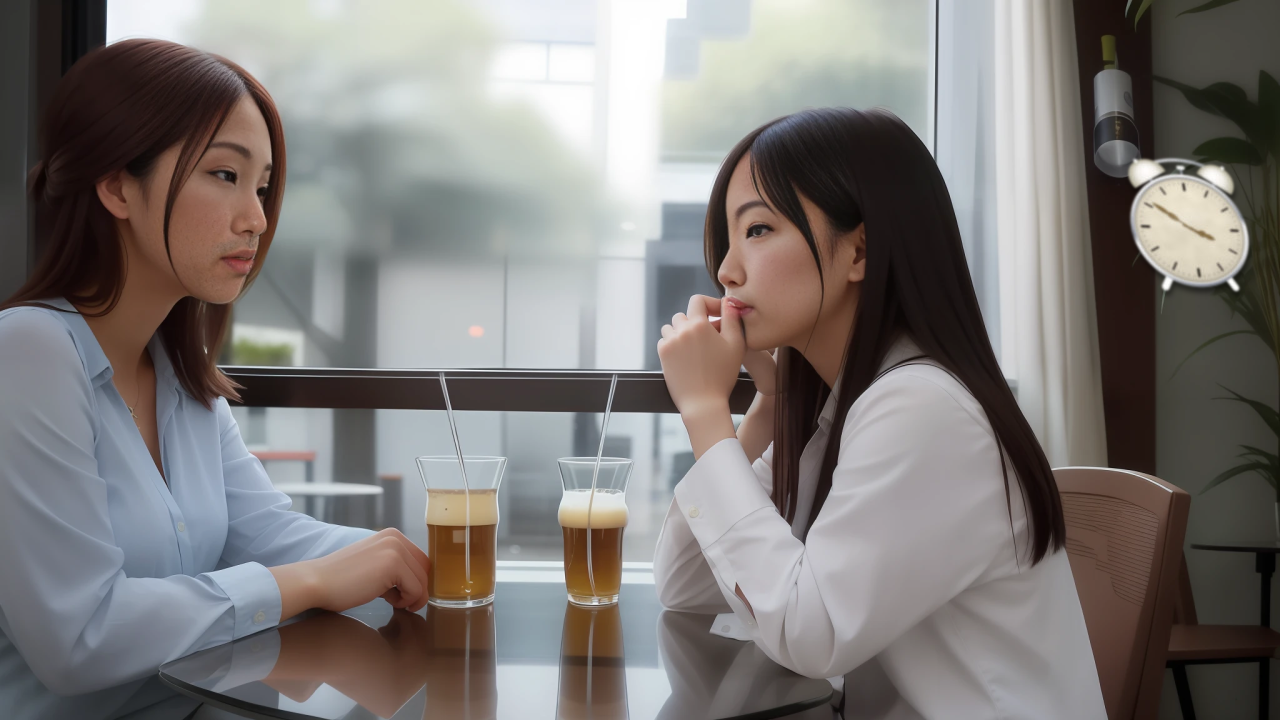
3:51
